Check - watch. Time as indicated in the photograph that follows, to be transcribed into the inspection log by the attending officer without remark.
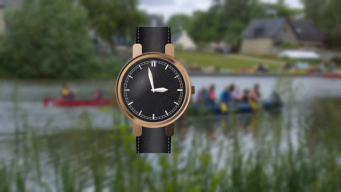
2:58
